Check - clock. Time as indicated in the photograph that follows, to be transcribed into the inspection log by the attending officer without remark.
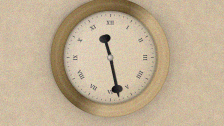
11:28
